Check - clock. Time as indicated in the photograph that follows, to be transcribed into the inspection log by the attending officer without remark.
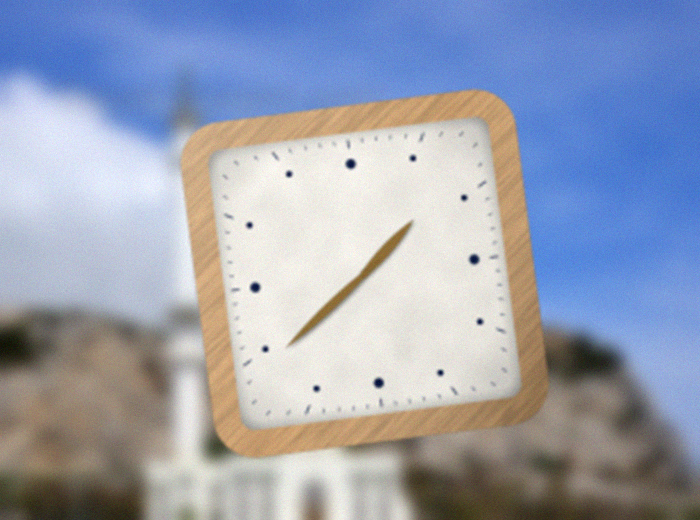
1:39
